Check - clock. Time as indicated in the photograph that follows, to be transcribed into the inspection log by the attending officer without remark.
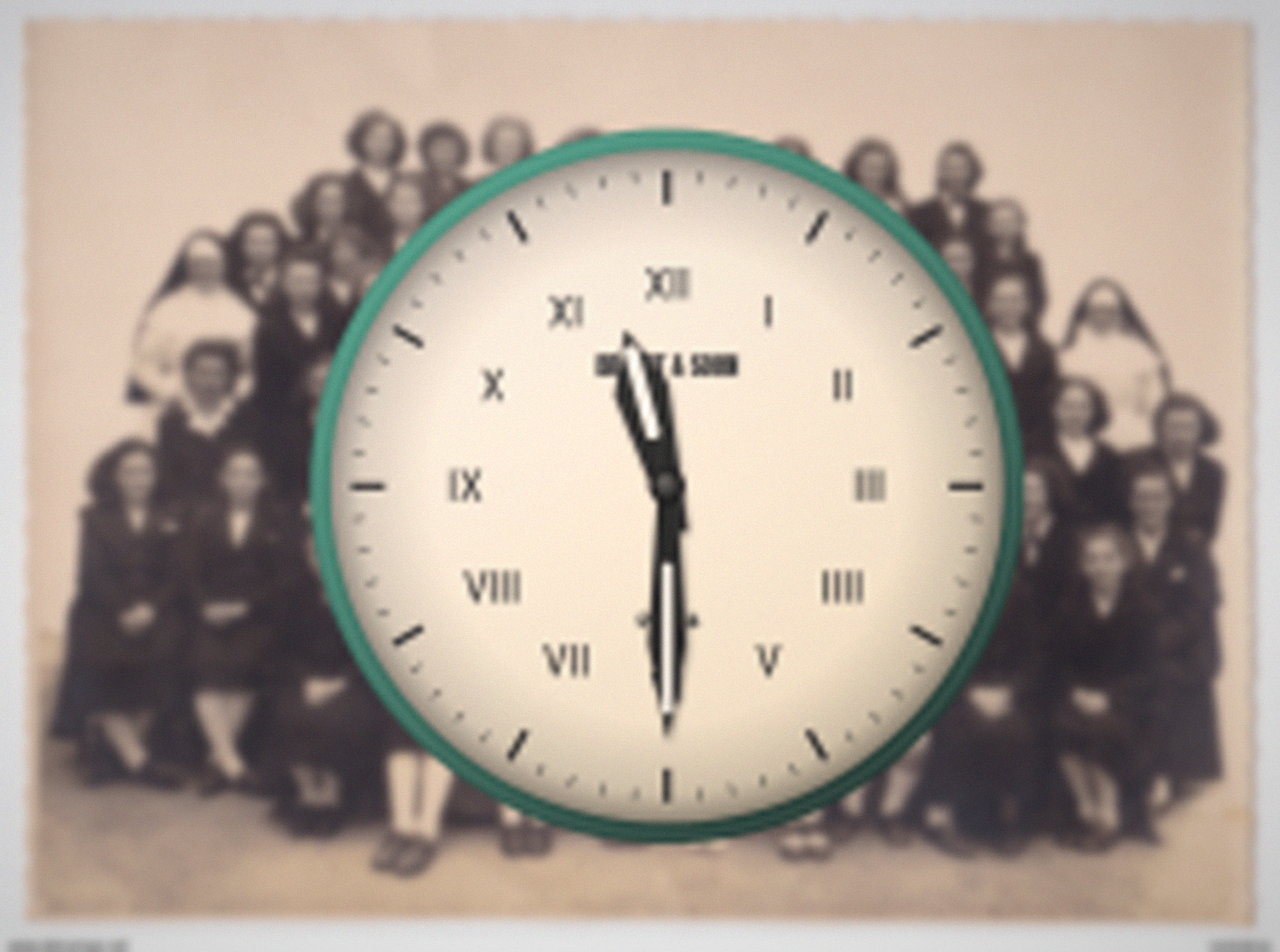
11:30
